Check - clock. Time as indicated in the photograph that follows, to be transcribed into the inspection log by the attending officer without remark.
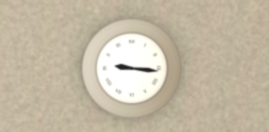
9:16
